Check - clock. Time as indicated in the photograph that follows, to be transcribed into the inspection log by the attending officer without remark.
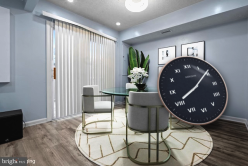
8:09
